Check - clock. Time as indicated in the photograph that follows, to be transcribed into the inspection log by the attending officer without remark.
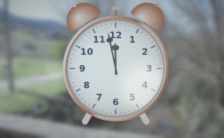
11:58
